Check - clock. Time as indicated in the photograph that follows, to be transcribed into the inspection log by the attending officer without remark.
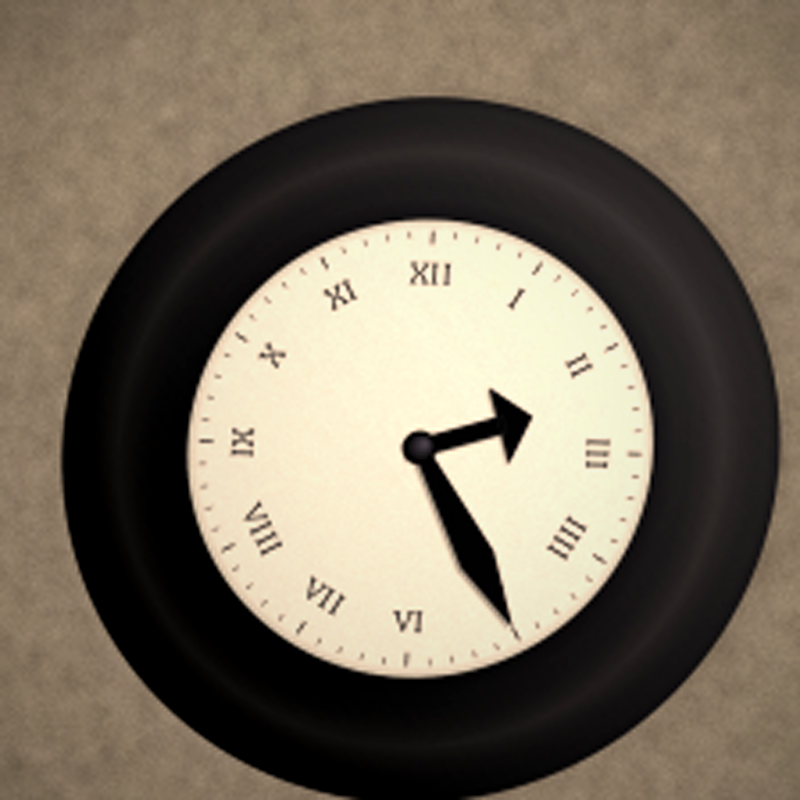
2:25
